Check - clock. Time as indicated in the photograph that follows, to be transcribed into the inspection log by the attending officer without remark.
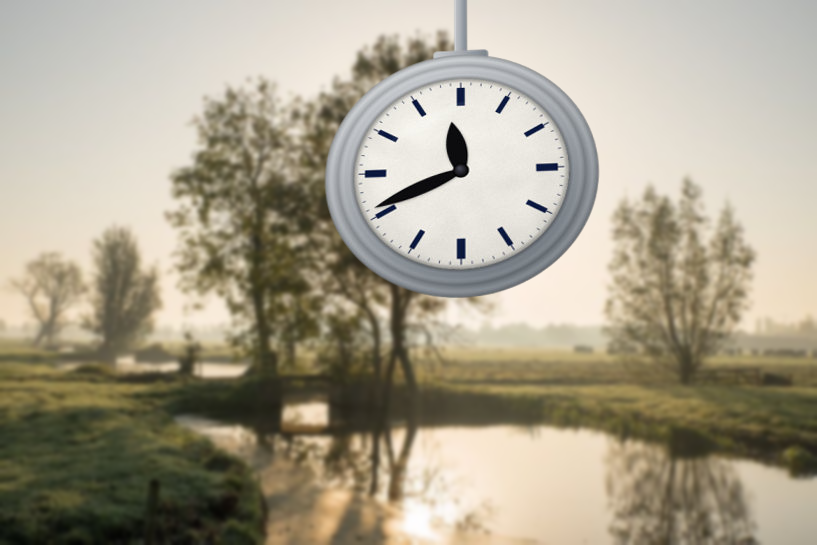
11:41
